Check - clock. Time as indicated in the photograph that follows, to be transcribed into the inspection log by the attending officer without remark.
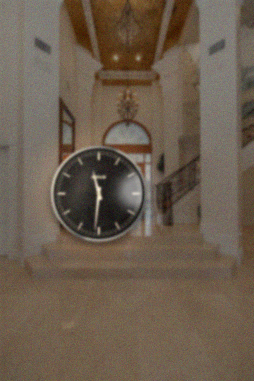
11:31
